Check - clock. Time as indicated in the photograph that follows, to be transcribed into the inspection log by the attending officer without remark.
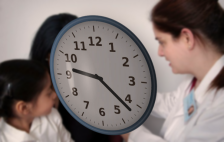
9:22
